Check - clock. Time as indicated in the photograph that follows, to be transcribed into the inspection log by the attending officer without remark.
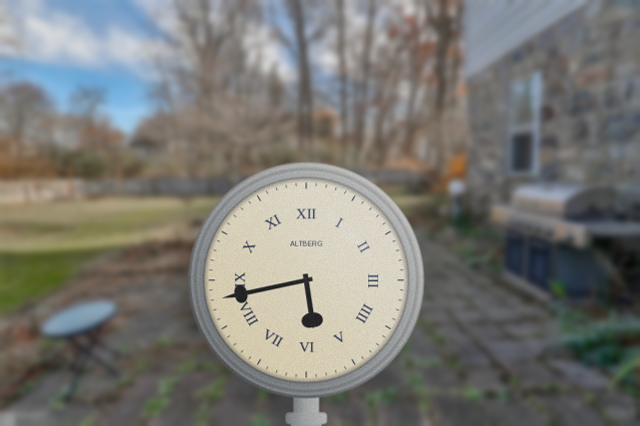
5:43
